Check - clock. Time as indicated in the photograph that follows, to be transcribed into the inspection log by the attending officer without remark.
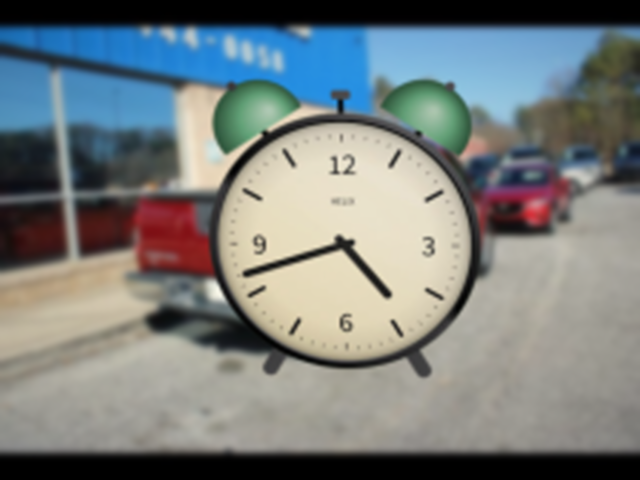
4:42
